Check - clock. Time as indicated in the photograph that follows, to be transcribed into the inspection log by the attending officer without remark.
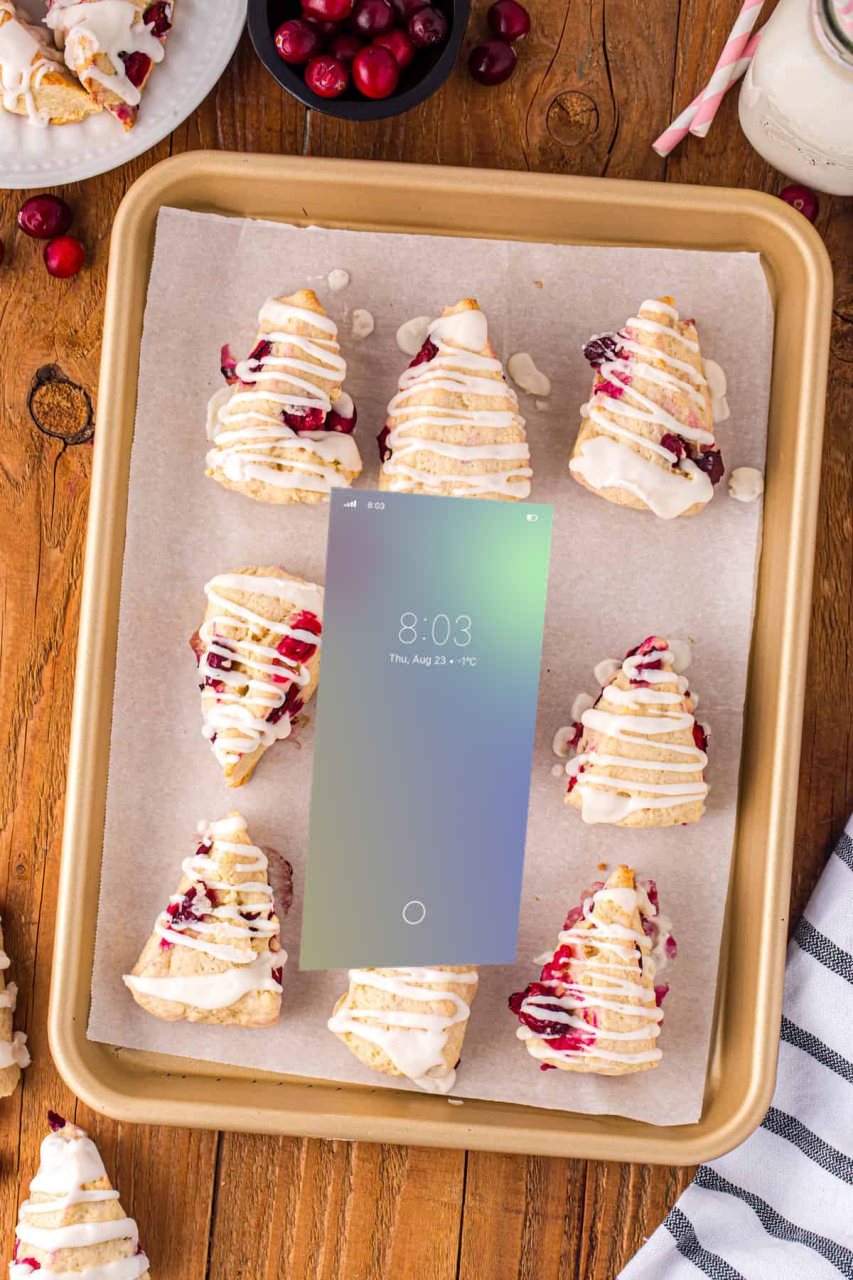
8:03
